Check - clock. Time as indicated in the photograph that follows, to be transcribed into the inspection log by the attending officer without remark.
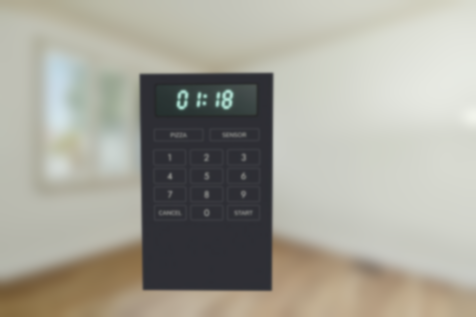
1:18
